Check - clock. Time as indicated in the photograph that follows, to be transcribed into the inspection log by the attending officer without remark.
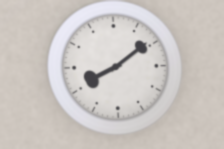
8:09
